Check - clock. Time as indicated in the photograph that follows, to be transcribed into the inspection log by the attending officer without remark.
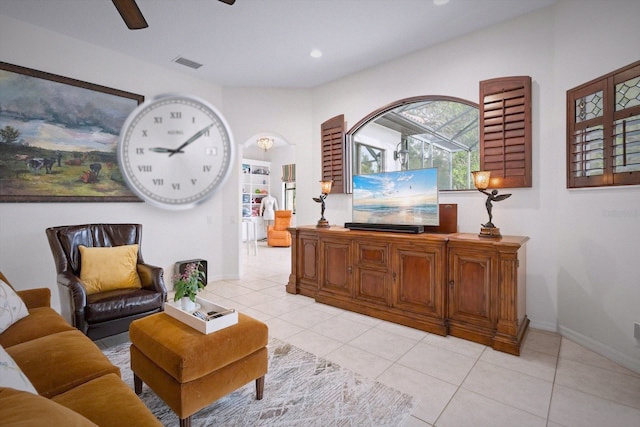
9:09
